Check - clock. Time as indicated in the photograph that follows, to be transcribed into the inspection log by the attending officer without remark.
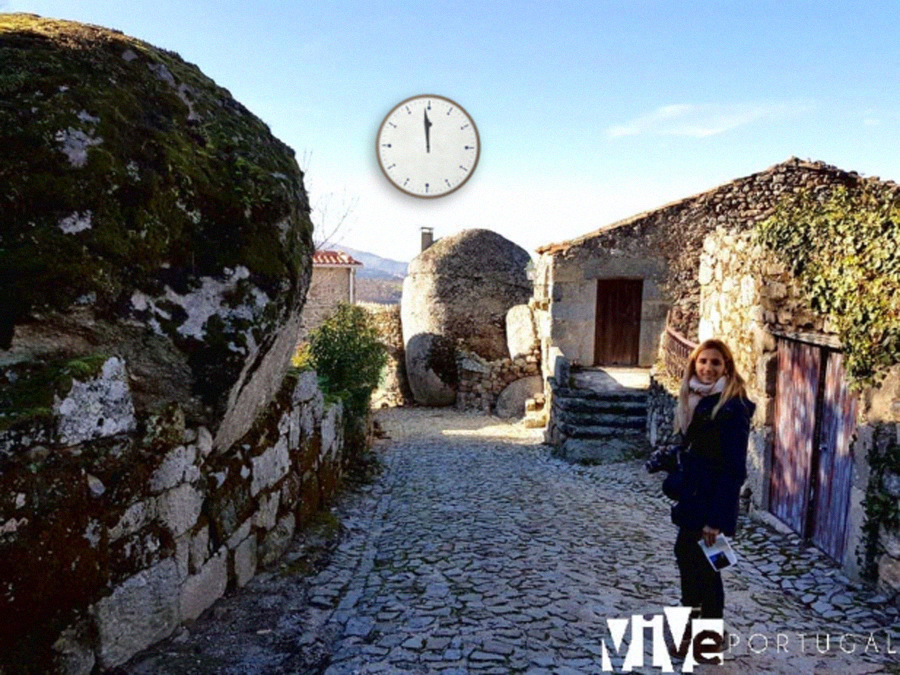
11:59
